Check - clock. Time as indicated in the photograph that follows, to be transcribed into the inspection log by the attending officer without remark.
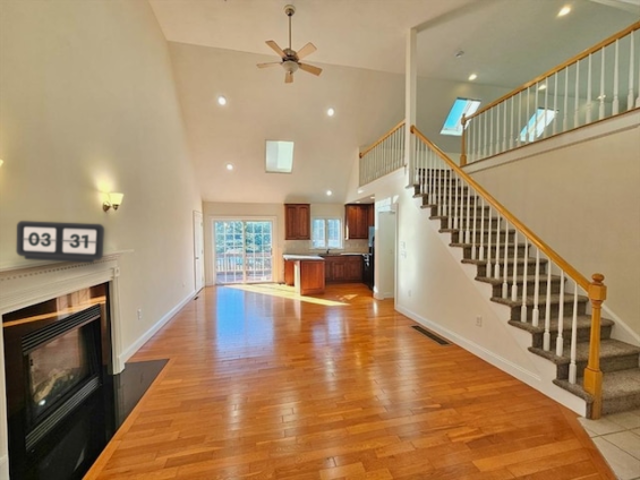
3:31
